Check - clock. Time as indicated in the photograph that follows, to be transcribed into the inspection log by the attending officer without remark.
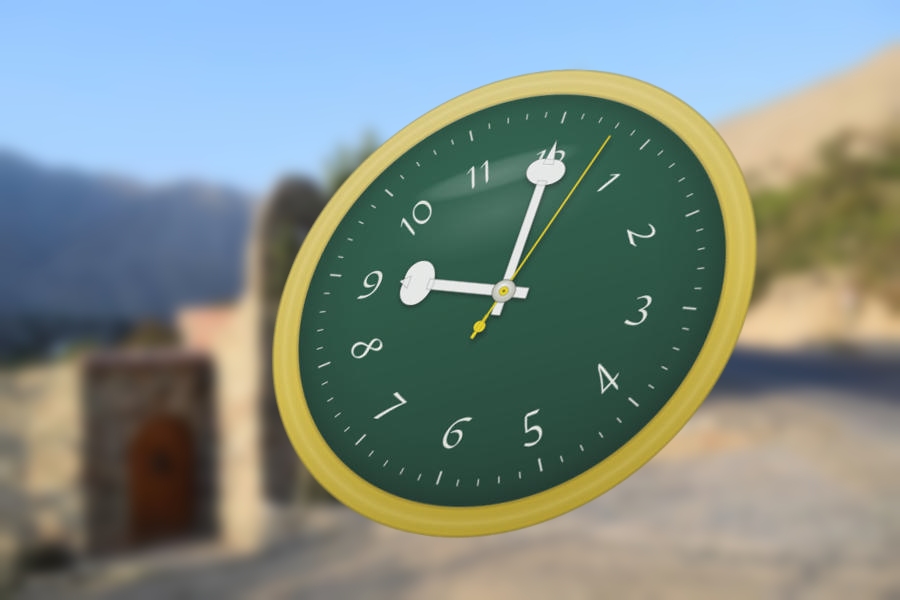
9:00:03
